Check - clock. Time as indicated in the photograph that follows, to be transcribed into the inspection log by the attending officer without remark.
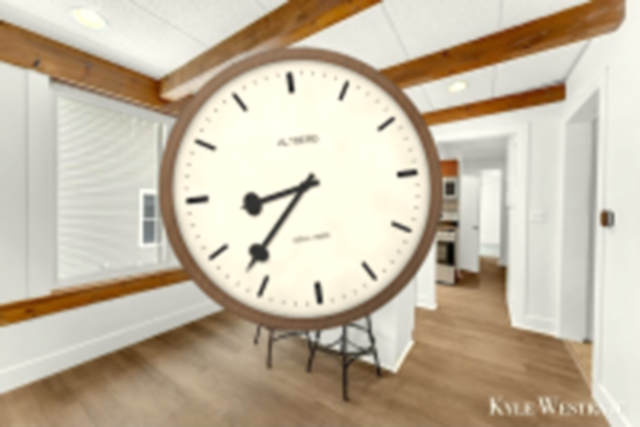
8:37
